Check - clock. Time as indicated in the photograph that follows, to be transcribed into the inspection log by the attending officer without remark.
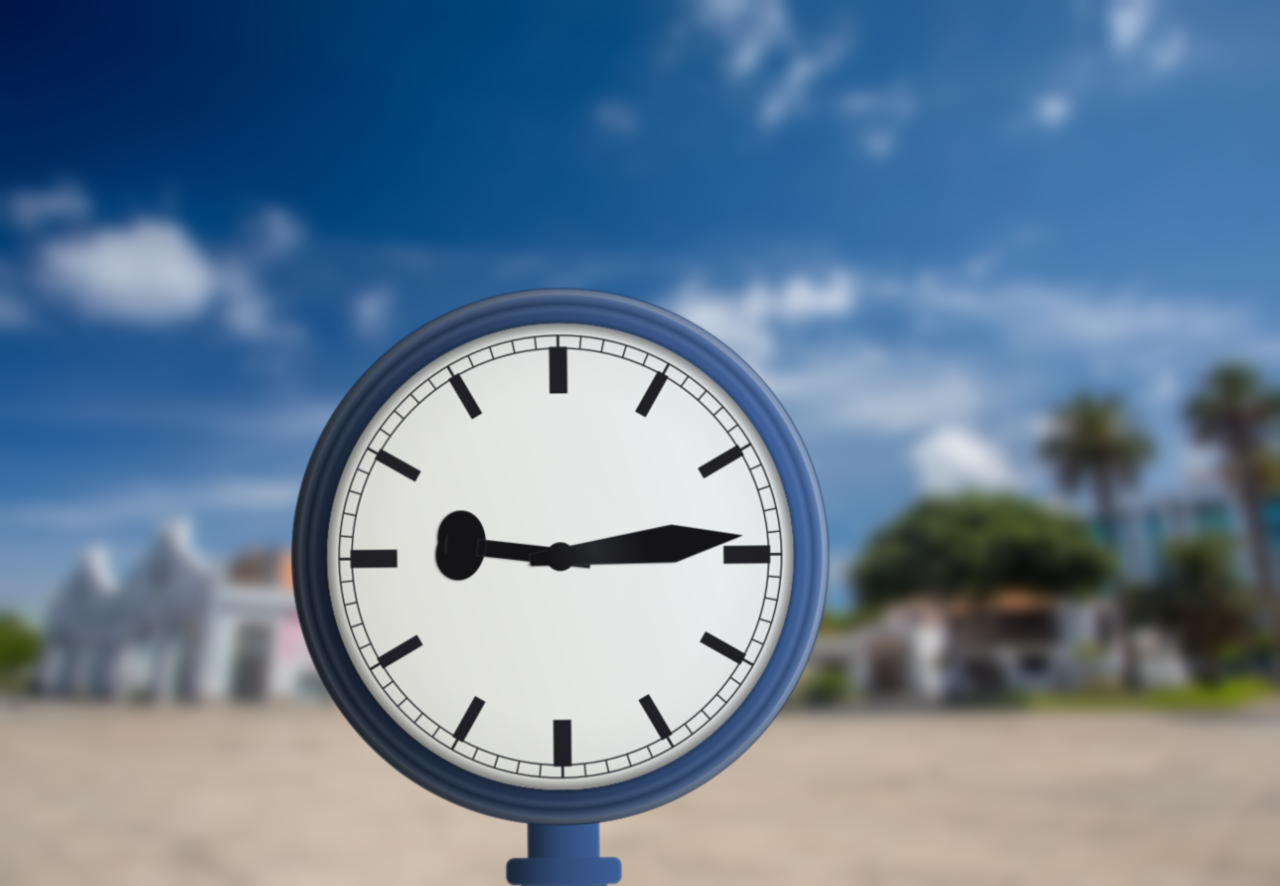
9:14
